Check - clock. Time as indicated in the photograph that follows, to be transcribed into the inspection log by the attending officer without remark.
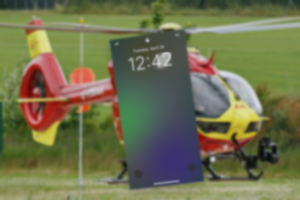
12:42
